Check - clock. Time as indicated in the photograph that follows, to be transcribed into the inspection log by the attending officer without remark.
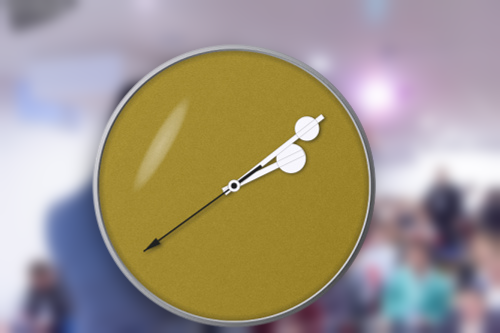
2:08:39
